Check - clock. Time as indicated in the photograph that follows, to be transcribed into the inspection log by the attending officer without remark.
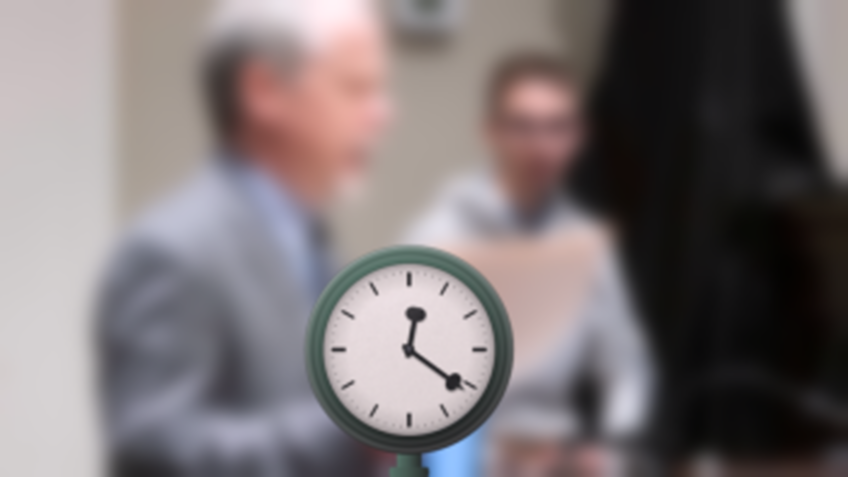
12:21
